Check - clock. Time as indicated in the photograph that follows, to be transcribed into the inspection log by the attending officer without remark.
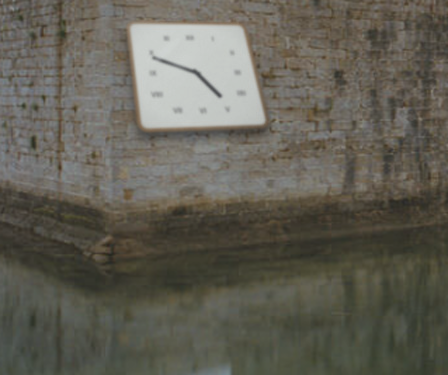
4:49
